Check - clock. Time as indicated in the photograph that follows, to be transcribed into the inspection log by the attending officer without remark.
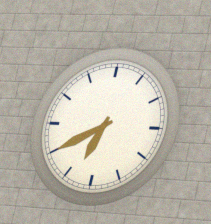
6:40
